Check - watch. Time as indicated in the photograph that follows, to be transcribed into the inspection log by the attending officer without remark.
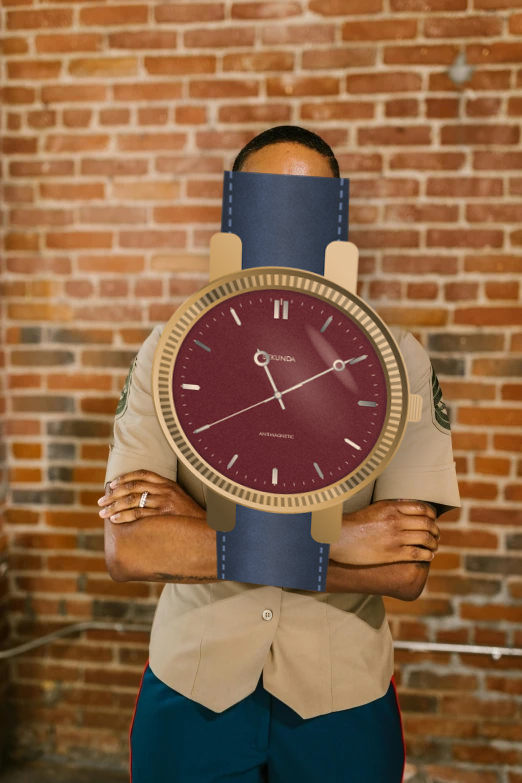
11:09:40
